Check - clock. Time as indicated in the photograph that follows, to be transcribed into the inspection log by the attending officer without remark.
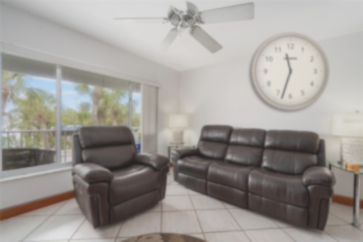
11:33
